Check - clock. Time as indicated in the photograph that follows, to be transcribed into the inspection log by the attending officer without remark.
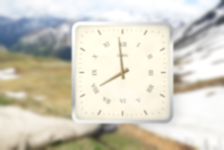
7:59
